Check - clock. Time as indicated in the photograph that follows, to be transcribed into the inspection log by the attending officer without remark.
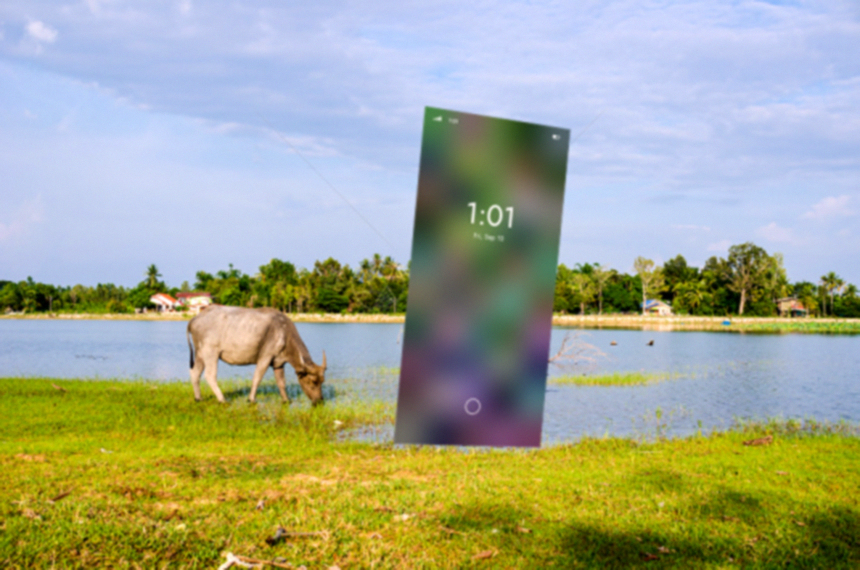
1:01
